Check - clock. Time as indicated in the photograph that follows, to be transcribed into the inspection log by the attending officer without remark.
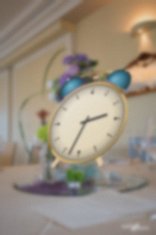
2:33
